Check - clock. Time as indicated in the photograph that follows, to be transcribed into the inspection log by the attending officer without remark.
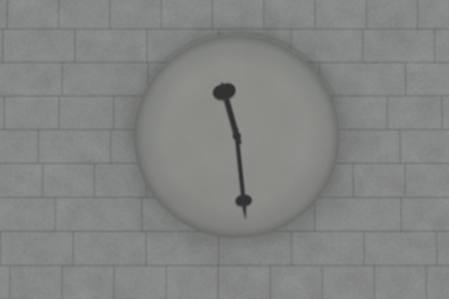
11:29
